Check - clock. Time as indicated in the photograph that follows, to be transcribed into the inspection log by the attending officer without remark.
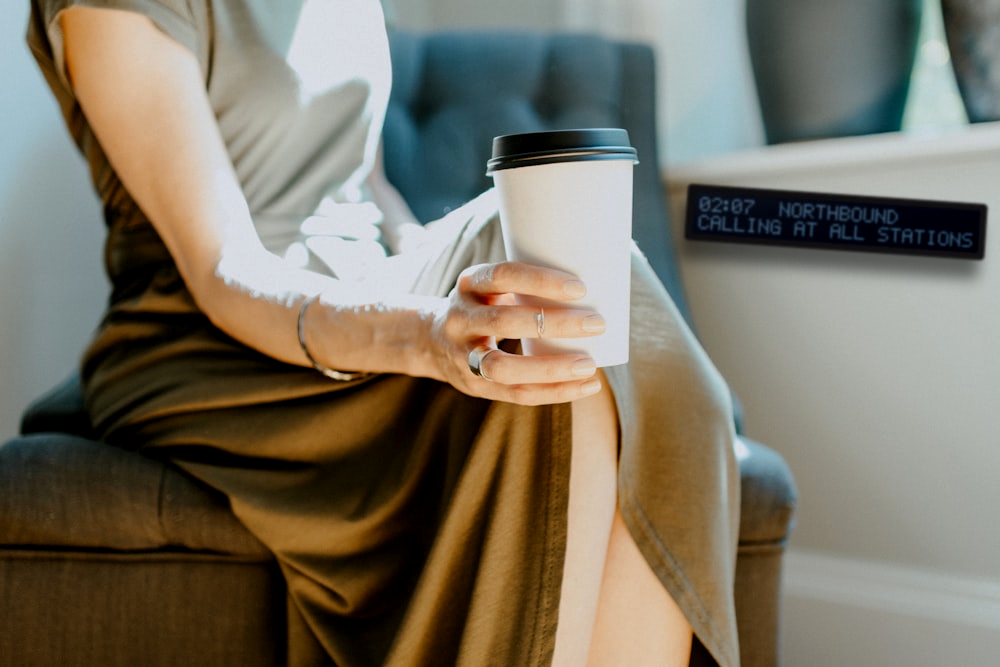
2:07
